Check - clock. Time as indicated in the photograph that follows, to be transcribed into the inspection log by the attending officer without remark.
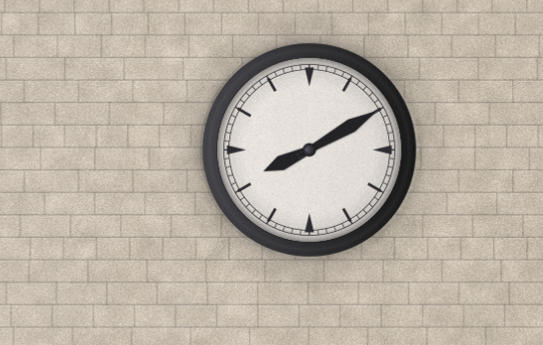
8:10
